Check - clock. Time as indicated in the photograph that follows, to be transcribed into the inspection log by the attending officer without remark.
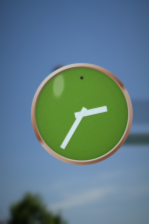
2:35
